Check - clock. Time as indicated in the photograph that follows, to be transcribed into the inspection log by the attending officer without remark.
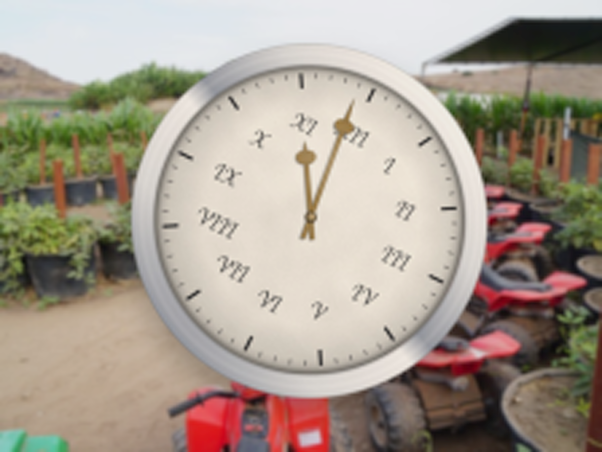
10:59
